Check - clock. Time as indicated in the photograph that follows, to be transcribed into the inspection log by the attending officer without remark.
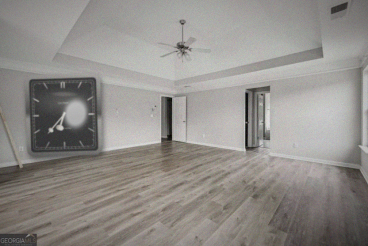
6:37
